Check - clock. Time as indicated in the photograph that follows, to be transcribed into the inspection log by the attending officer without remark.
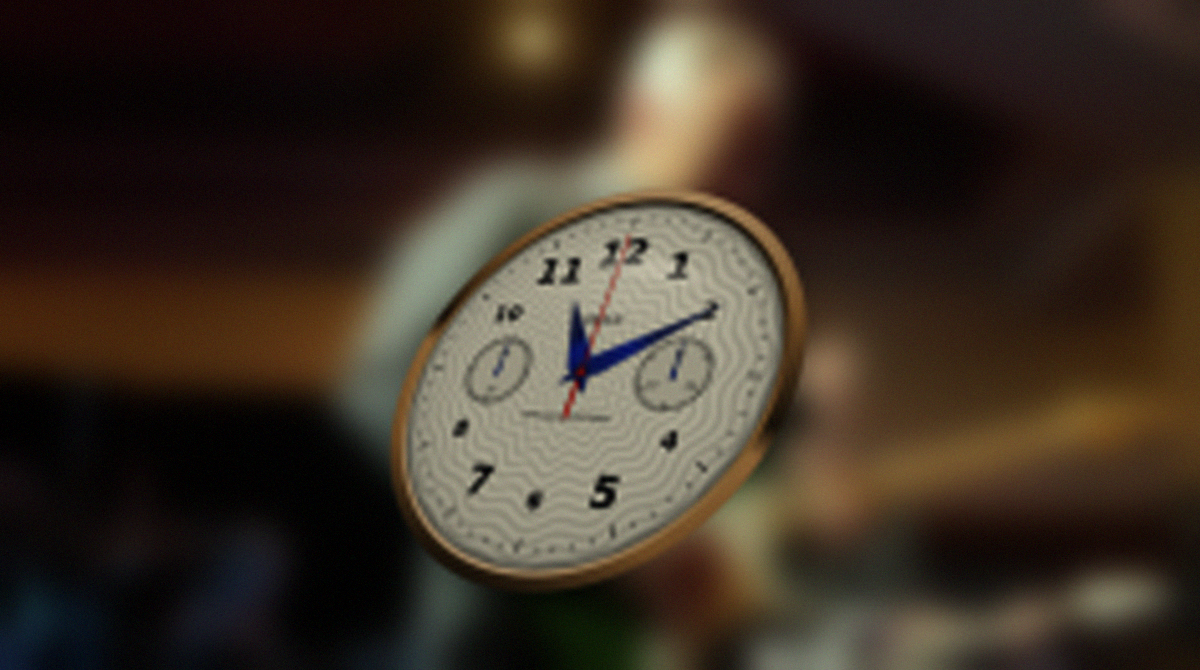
11:10
